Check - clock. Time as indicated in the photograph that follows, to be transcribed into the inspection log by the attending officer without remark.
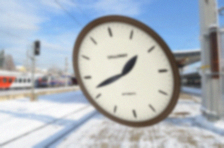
1:42
